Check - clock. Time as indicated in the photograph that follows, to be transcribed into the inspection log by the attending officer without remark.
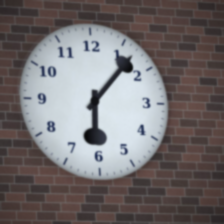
6:07
